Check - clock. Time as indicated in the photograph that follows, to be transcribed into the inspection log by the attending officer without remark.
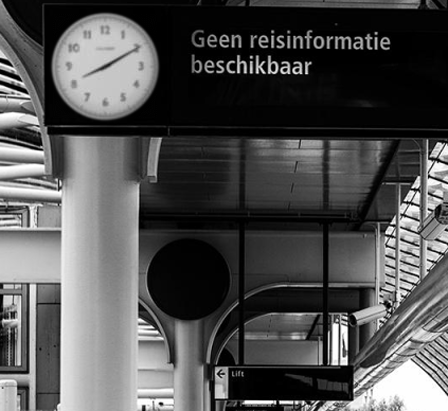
8:10
